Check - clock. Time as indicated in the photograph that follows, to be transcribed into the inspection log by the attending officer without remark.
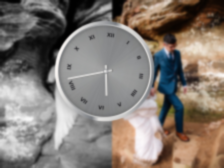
5:42
